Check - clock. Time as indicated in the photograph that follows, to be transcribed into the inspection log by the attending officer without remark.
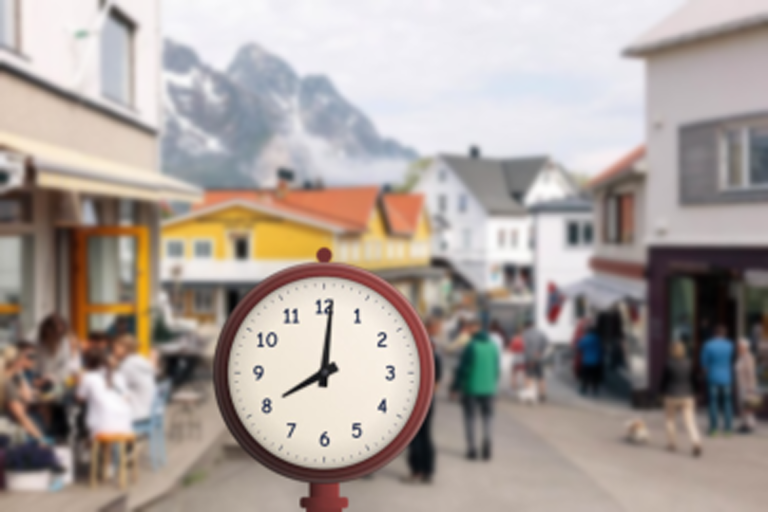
8:01
